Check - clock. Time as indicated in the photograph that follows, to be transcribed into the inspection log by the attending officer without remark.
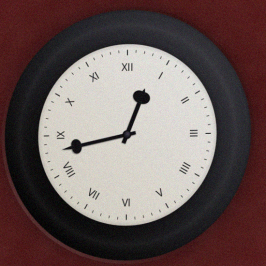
12:43
